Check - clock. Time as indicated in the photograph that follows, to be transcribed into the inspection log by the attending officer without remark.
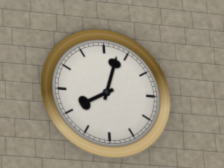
8:03
